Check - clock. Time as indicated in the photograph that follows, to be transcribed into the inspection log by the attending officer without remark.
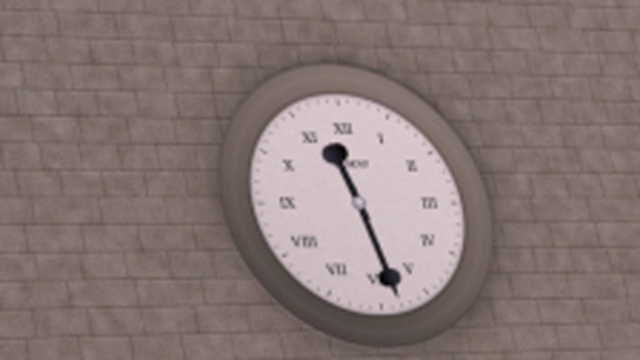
11:28
